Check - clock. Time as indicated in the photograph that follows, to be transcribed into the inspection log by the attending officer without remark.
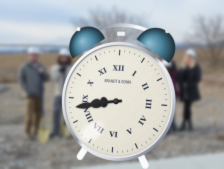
8:43
